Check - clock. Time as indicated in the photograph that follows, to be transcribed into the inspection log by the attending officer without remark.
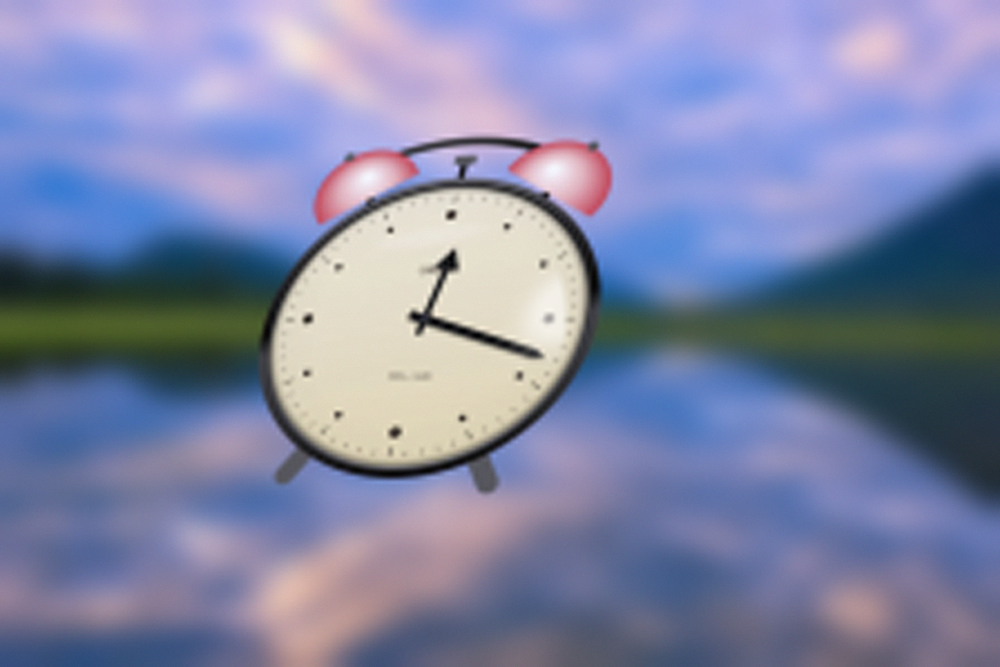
12:18
